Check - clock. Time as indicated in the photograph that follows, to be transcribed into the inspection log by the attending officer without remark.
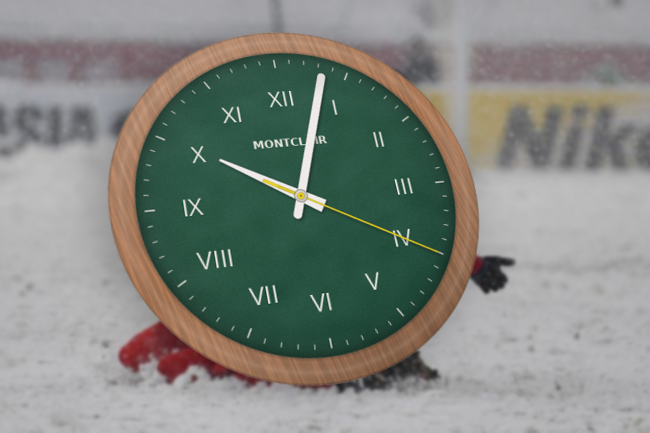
10:03:20
